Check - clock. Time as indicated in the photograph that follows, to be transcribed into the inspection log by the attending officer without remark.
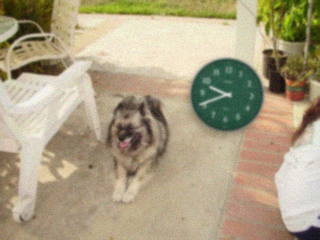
9:41
